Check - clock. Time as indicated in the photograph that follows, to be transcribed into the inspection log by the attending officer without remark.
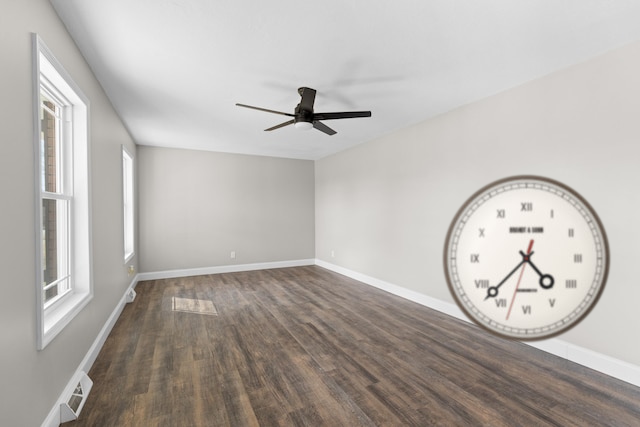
4:37:33
